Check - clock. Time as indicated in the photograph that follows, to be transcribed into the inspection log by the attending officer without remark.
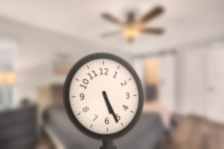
5:26
